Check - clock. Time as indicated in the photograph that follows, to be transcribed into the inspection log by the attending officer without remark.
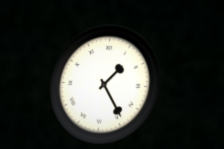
1:24
